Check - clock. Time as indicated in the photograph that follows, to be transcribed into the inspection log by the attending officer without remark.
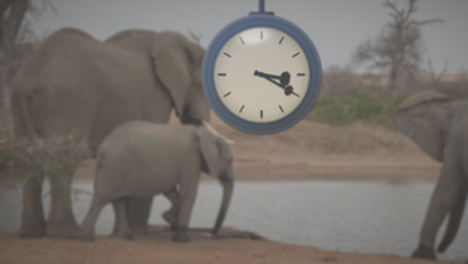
3:20
